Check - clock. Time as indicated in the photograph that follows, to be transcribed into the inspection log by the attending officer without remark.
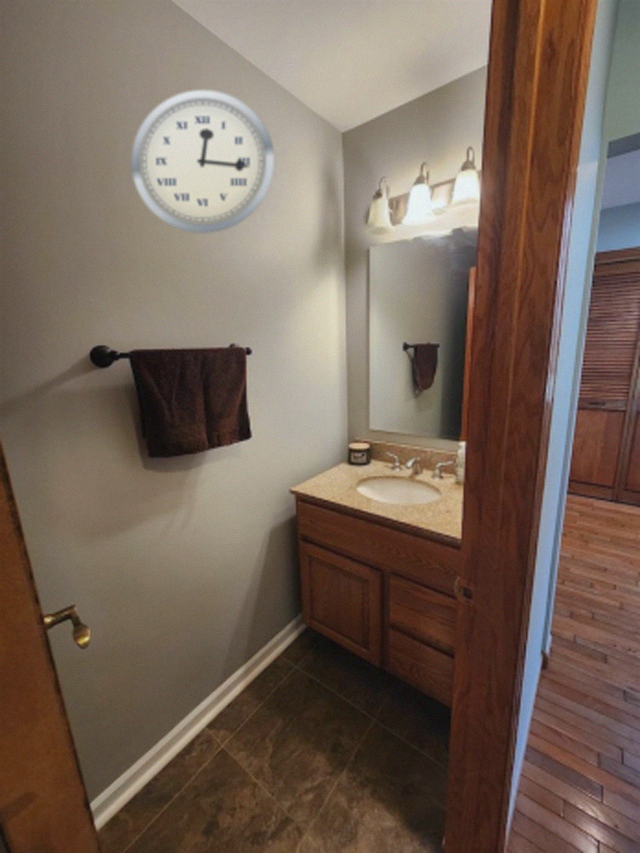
12:16
